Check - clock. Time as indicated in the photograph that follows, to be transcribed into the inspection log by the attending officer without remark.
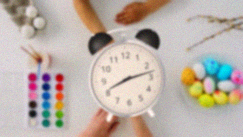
8:13
